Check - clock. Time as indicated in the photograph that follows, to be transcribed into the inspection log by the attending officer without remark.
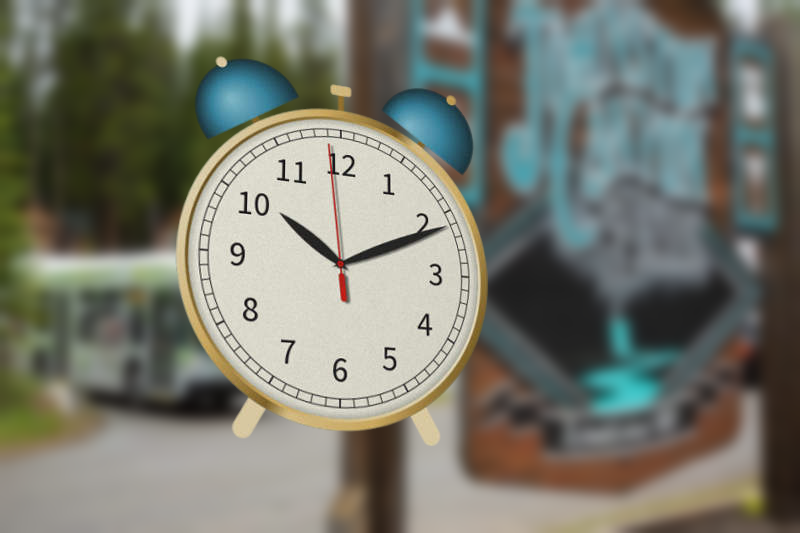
10:10:59
